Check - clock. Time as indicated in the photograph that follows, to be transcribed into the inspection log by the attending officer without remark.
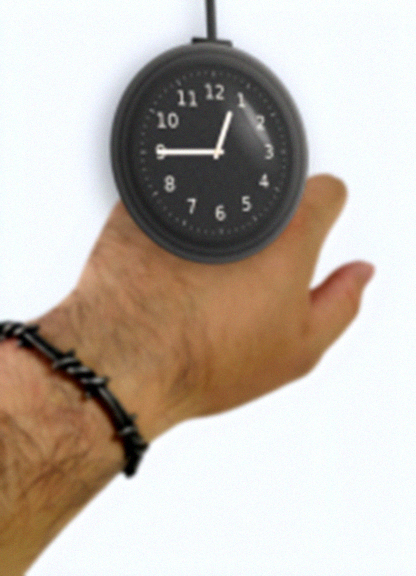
12:45
